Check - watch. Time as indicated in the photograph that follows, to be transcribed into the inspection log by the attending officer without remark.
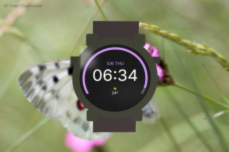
6:34
